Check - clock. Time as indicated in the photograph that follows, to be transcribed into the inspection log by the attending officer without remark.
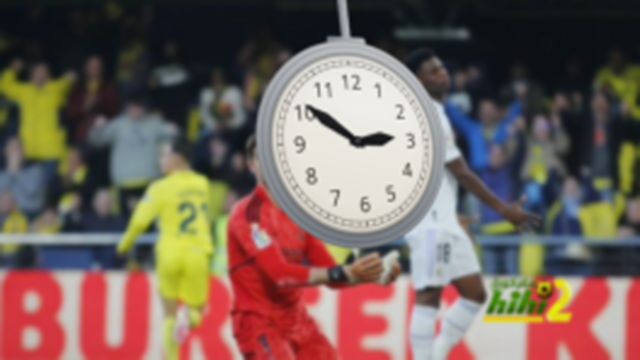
2:51
